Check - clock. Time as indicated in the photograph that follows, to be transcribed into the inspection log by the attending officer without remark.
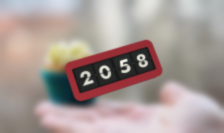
20:58
